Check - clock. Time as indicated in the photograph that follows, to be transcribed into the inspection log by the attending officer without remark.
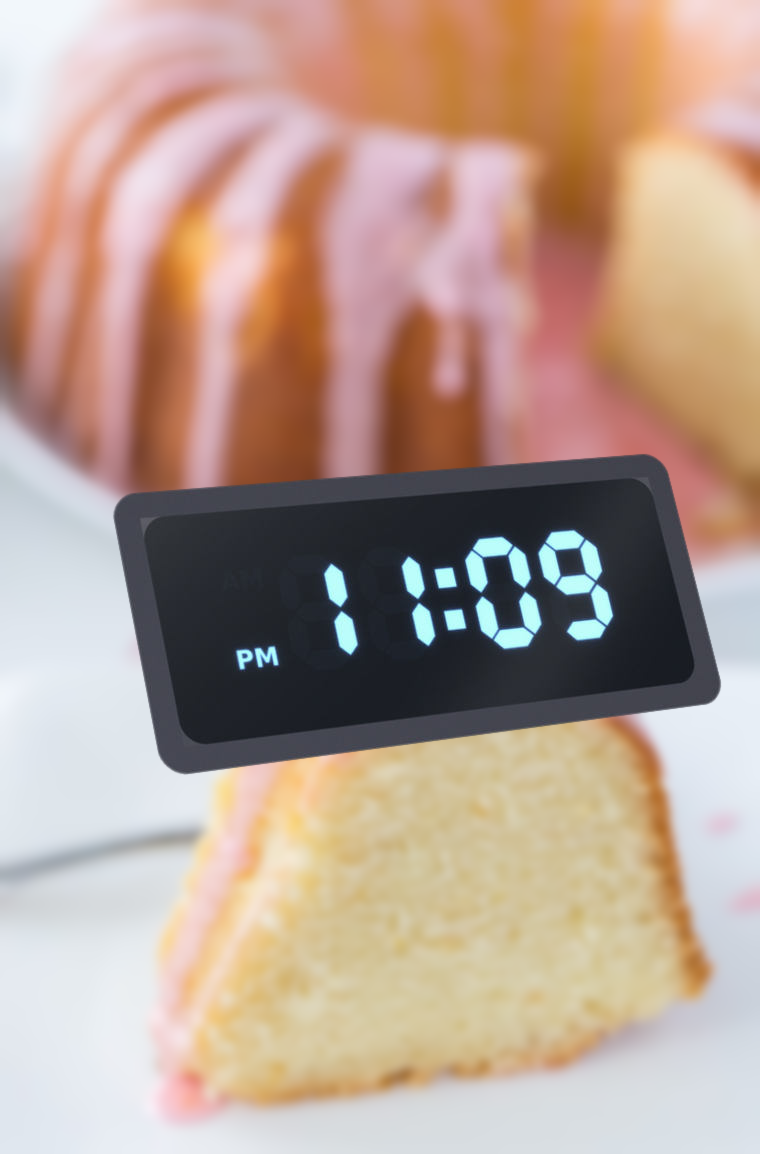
11:09
